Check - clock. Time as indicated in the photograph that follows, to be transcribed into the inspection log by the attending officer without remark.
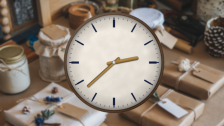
2:38
